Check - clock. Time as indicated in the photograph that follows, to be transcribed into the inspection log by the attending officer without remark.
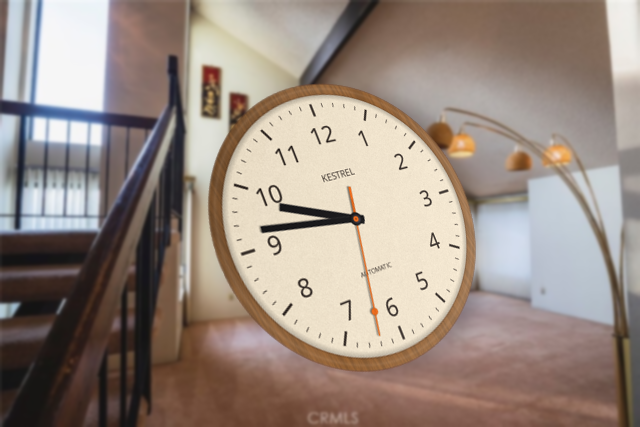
9:46:32
